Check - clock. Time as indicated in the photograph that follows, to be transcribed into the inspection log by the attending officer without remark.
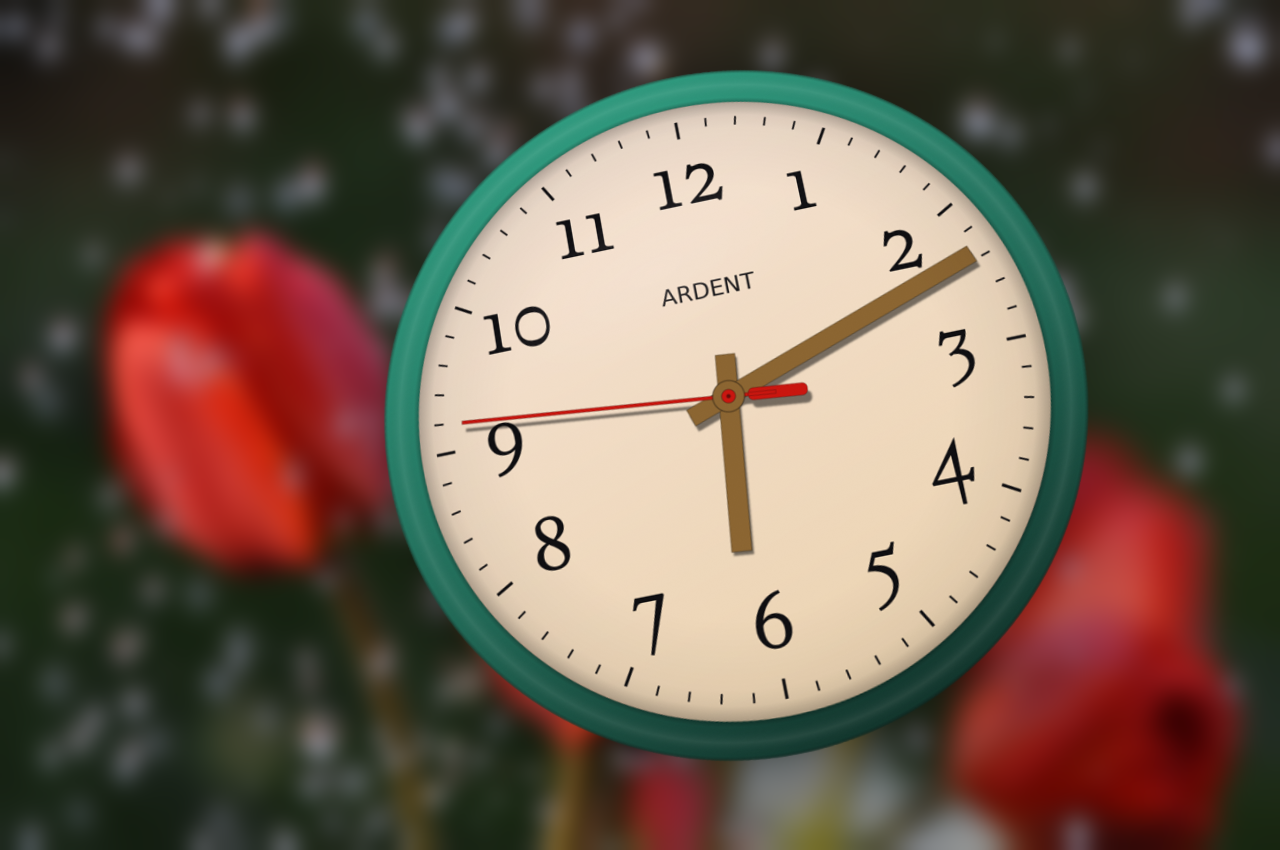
6:11:46
